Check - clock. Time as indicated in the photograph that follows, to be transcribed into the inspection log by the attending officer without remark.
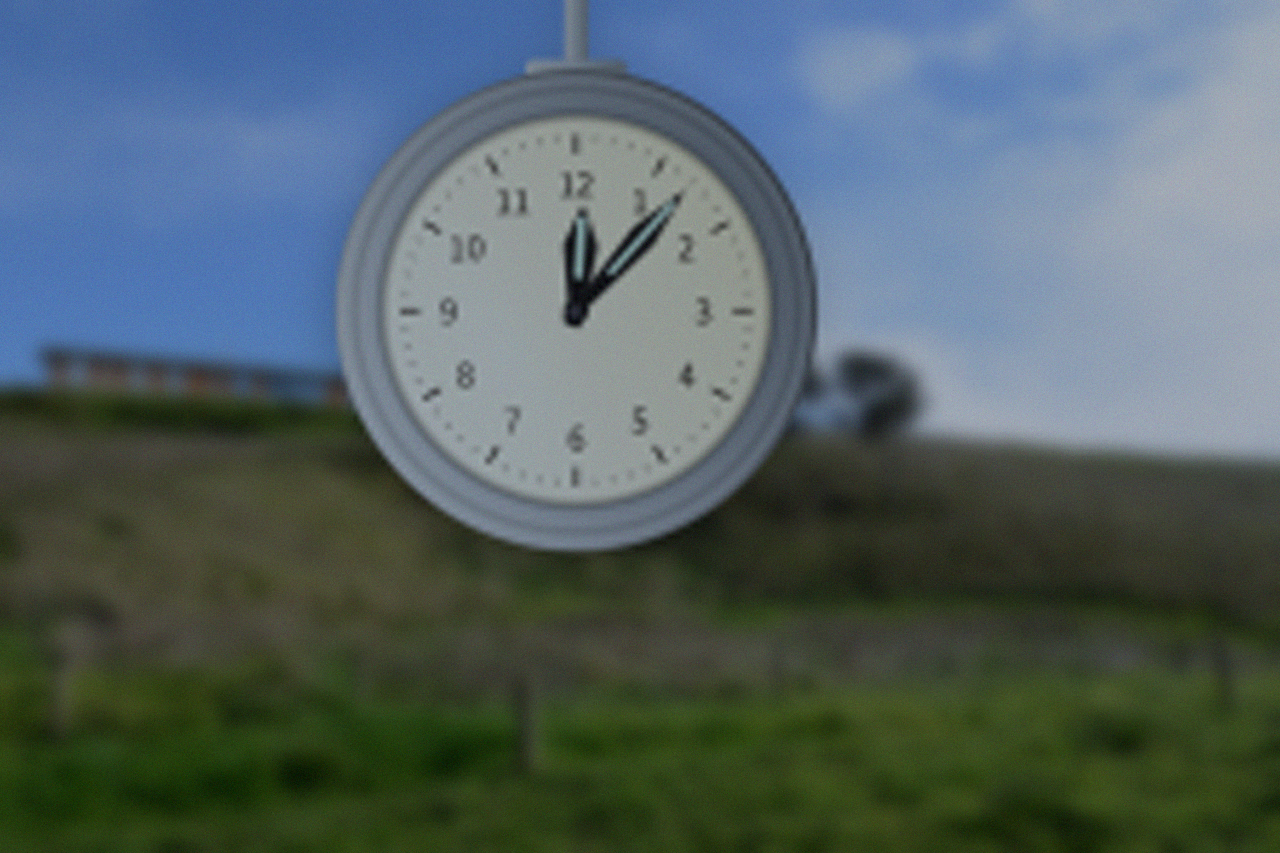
12:07
